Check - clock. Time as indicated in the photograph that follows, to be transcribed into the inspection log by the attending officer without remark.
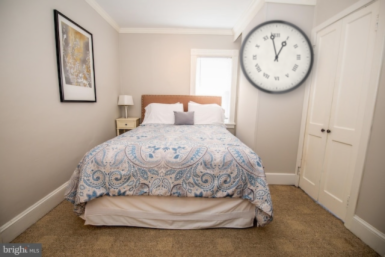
12:58
